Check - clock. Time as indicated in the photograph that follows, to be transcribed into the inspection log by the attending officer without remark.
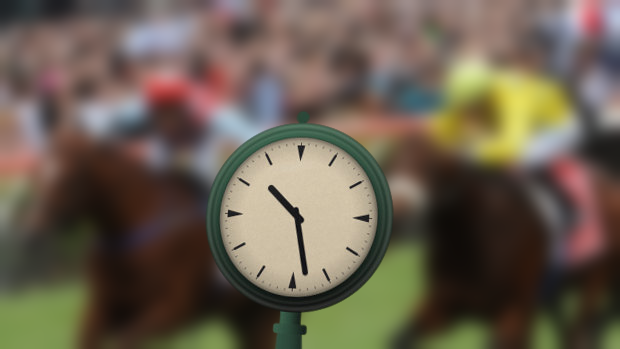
10:28
